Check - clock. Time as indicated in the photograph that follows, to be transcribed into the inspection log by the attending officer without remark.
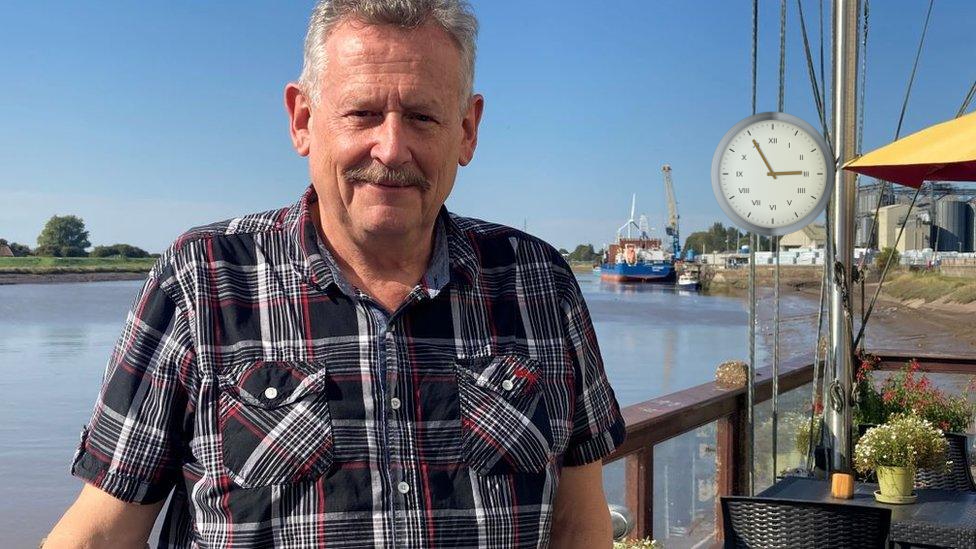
2:55
